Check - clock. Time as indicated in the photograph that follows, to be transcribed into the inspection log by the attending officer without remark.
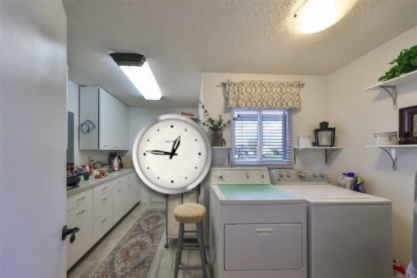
12:46
